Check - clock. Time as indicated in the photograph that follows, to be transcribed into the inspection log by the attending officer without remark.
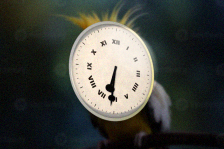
6:31
